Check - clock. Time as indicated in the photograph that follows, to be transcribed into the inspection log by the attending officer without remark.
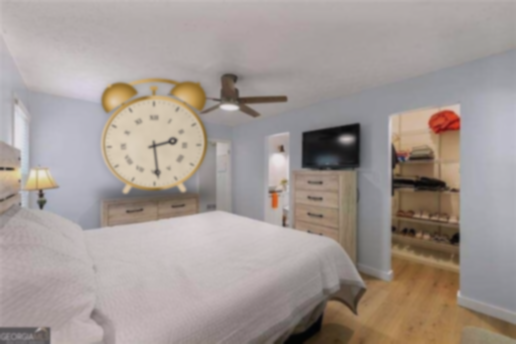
2:29
